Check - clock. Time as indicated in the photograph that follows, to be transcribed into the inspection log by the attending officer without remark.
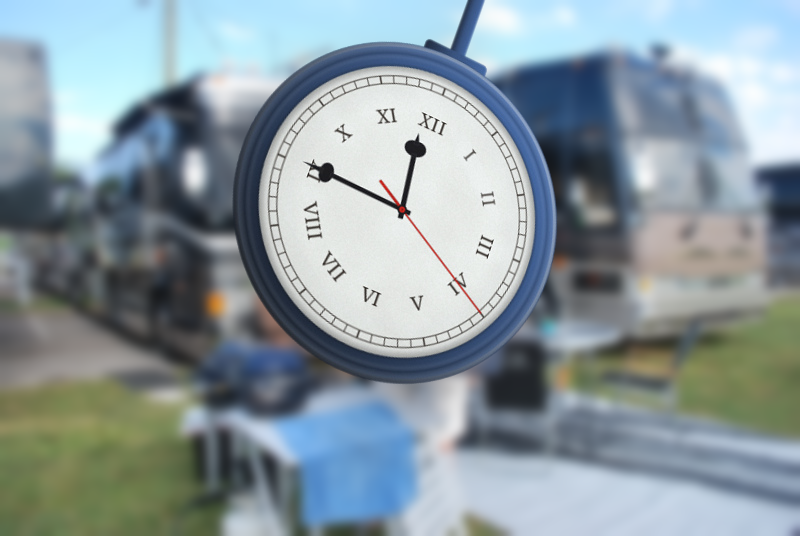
11:45:20
